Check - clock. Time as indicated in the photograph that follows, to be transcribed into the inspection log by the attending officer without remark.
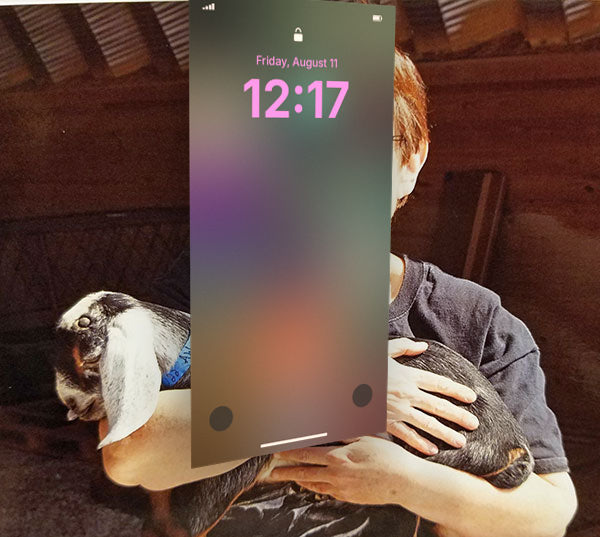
12:17
